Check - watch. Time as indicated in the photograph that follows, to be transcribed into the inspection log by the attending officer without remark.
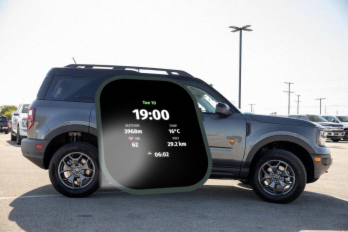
19:00
